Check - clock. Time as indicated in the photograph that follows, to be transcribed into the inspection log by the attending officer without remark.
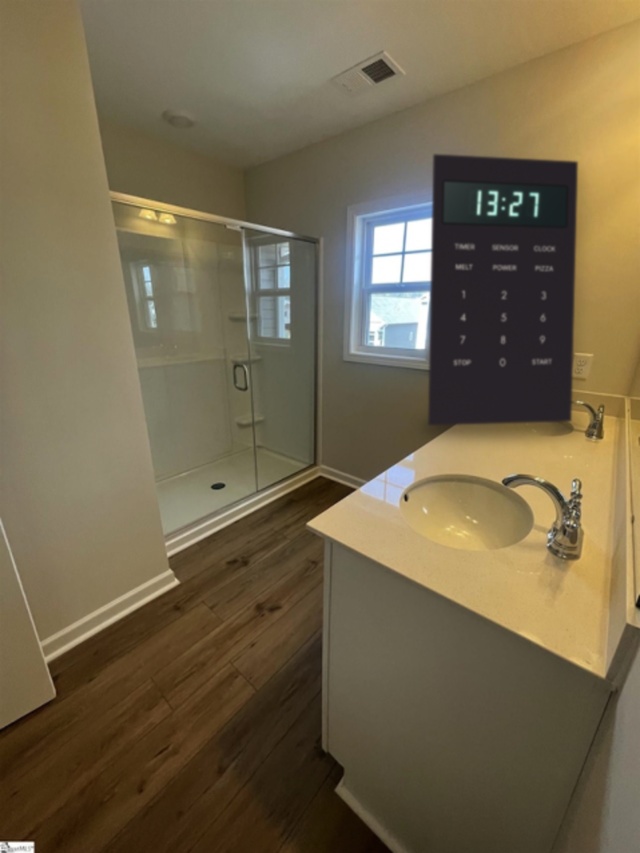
13:27
